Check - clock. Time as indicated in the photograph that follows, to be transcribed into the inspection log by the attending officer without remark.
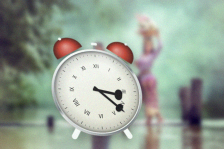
3:22
